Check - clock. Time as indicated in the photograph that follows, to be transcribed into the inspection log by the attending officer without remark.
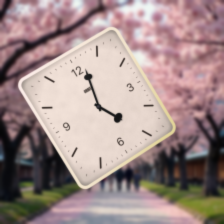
5:02
